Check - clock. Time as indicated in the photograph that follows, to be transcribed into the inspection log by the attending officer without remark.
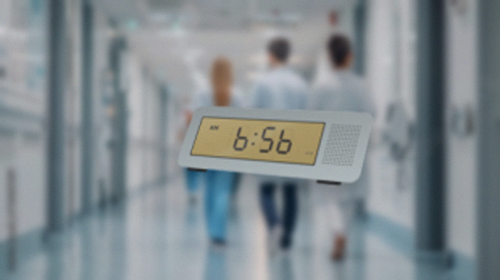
6:56
